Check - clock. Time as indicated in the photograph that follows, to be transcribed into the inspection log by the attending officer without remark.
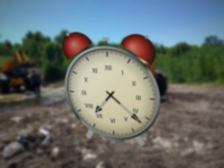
7:22
